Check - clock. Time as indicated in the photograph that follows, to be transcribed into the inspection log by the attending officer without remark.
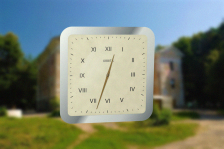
12:33
